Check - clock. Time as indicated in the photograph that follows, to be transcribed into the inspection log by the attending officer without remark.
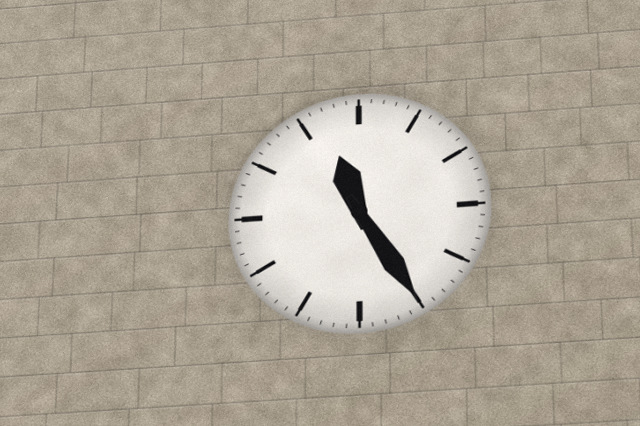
11:25
